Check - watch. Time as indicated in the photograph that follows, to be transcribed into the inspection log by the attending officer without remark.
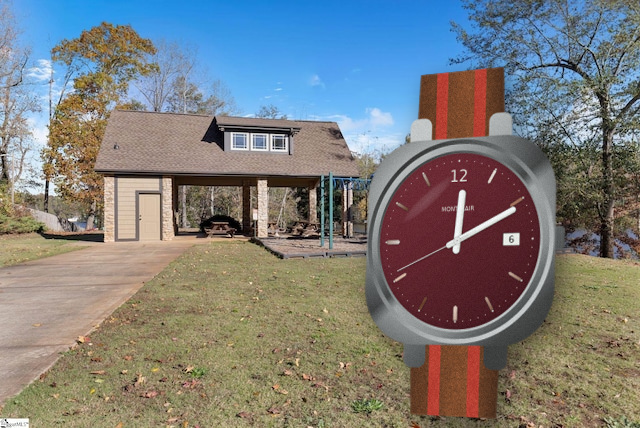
12:10:41
